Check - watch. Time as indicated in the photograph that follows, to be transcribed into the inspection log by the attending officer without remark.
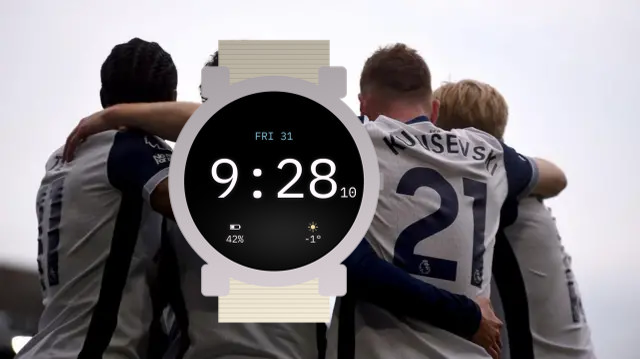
9:28:10
